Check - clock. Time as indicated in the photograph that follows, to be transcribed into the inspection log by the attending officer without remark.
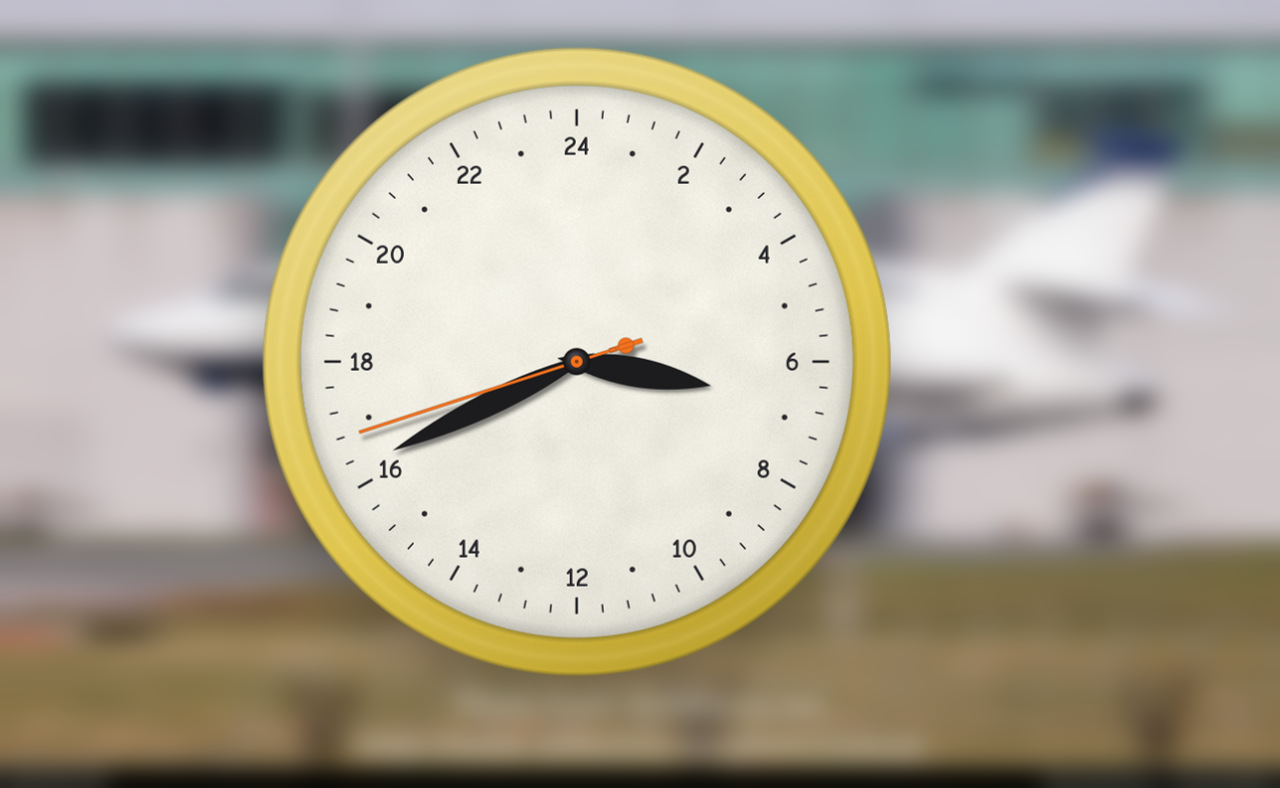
6:40:42
